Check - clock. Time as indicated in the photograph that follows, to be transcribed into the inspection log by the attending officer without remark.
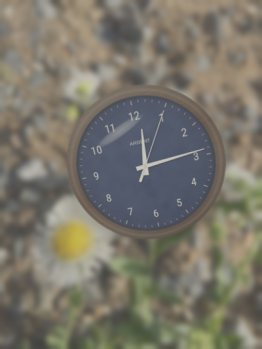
12:14:05
